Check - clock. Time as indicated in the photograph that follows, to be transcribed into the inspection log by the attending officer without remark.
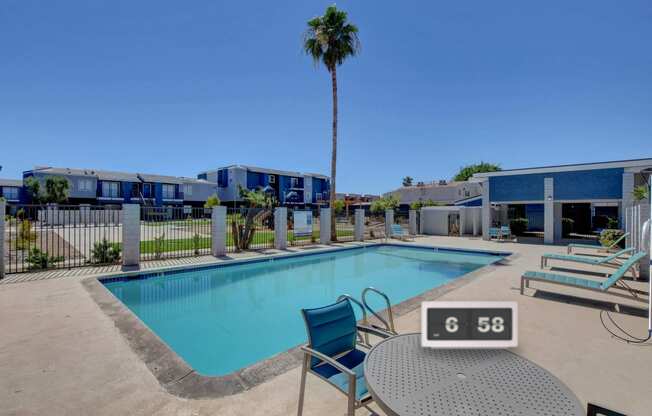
6:58
